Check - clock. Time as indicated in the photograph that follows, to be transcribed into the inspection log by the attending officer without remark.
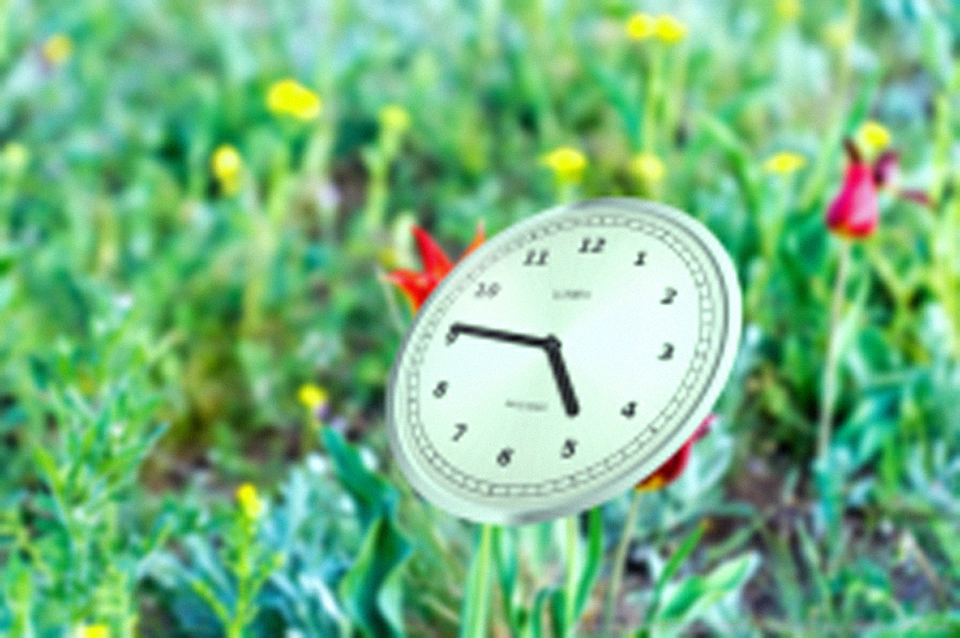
4:46
